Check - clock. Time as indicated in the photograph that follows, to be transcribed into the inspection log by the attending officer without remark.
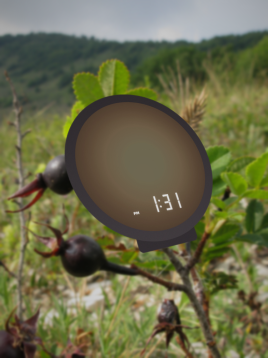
1:31
